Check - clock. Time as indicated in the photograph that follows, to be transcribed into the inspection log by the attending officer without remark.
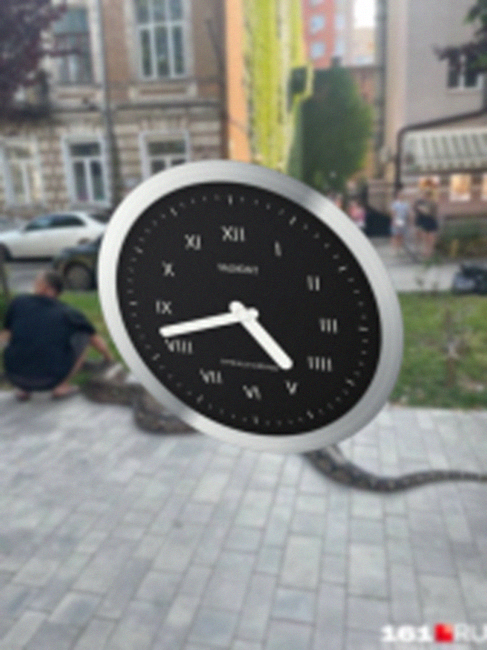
4:42
